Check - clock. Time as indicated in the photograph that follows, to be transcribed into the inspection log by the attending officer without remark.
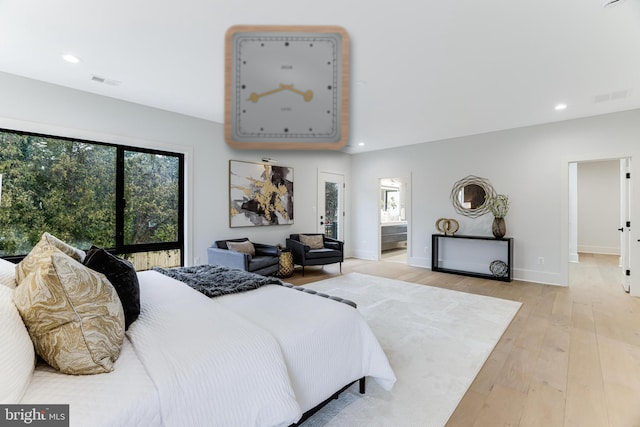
3:42
